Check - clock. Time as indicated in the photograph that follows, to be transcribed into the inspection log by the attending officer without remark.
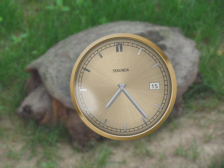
7:24
